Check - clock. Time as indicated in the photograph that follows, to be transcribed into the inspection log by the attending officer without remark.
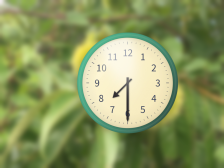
7:30
